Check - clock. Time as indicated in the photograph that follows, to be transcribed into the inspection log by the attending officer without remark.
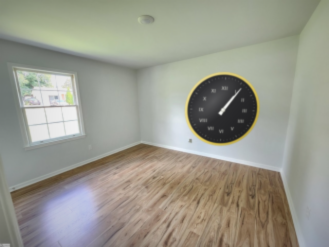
1:06
